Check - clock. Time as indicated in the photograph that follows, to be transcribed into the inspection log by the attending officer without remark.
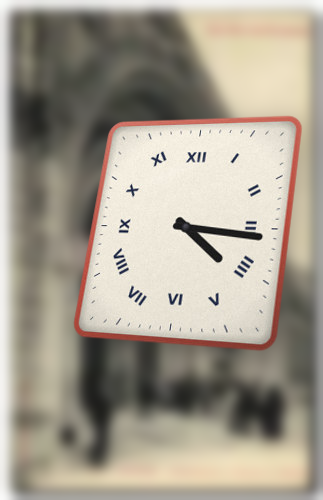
4:16
